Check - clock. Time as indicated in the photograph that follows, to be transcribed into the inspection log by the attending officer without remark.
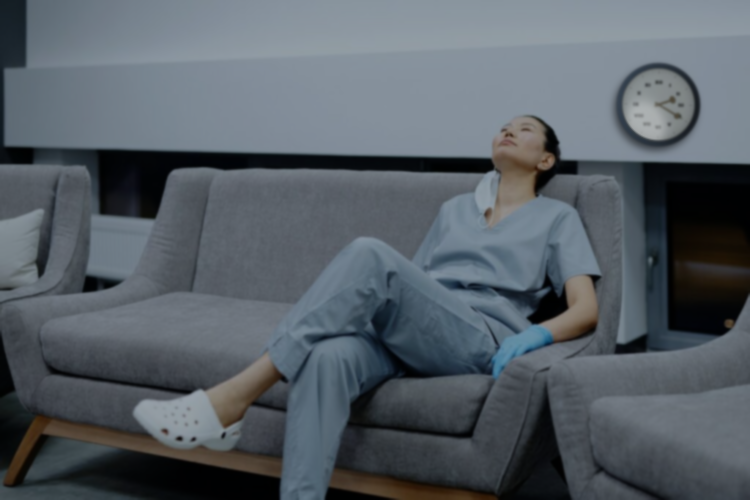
2:20
